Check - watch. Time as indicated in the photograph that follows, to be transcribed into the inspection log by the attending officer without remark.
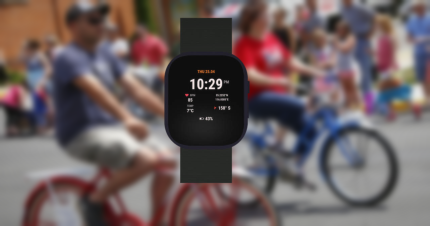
10:29
